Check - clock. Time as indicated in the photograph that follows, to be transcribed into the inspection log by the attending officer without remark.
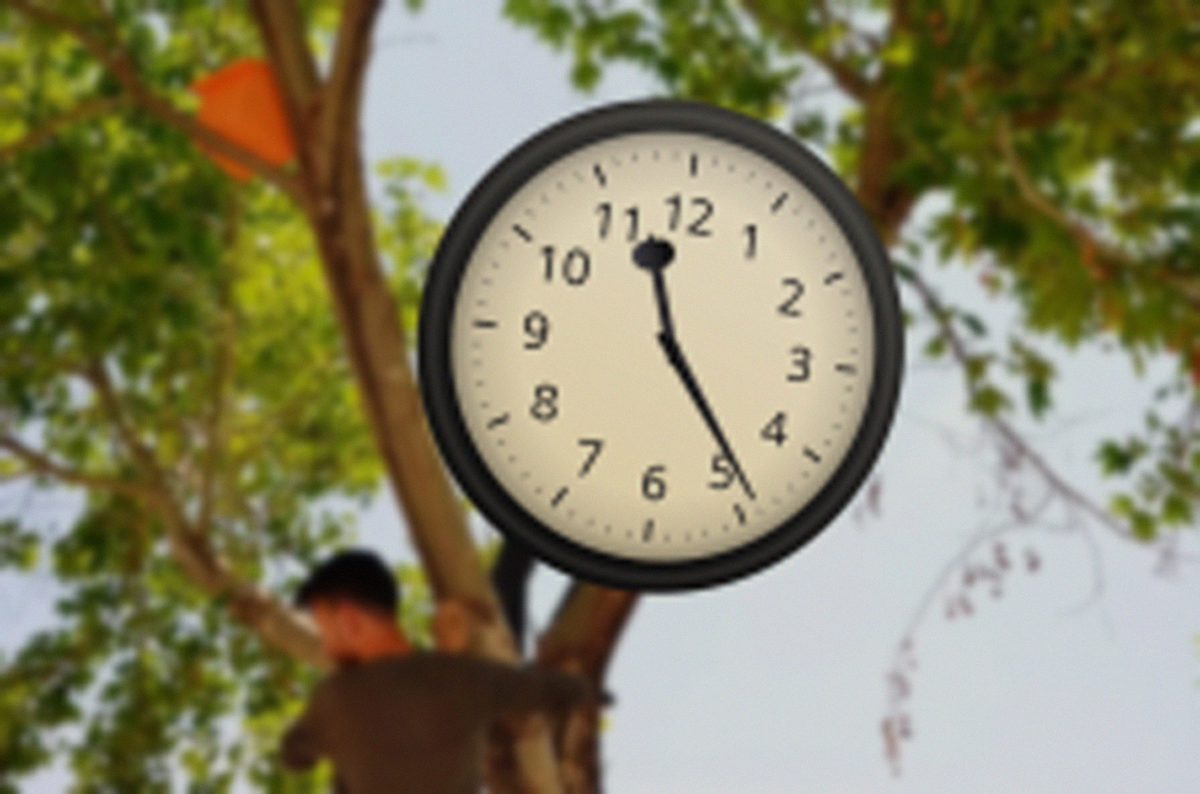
11:24
